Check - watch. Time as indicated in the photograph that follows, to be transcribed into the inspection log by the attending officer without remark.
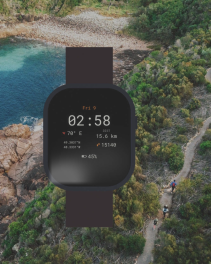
2:58
